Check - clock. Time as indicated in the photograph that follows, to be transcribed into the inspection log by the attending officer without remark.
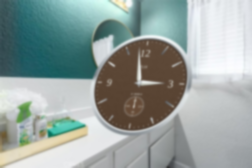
2:58
